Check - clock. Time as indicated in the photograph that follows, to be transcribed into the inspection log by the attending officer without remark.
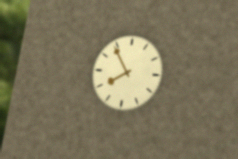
7:54
